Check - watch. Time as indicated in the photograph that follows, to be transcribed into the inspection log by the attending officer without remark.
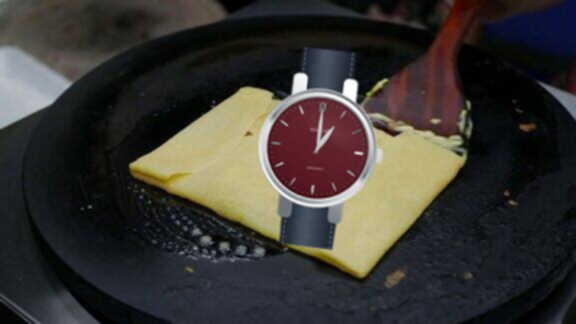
1:00
